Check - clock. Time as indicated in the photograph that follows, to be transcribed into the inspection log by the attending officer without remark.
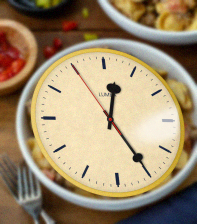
12:24:55
